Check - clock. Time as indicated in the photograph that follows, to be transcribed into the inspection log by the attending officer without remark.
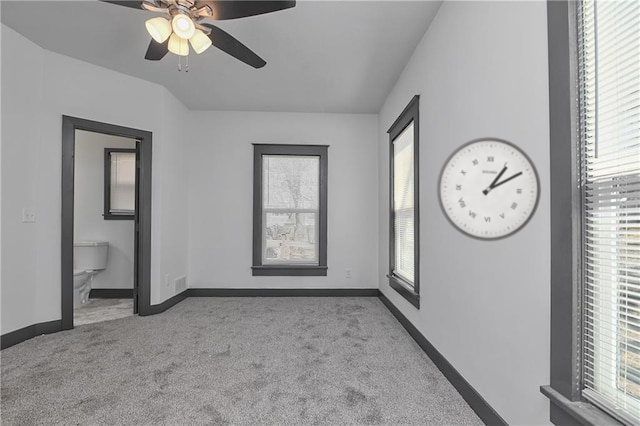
1:10
